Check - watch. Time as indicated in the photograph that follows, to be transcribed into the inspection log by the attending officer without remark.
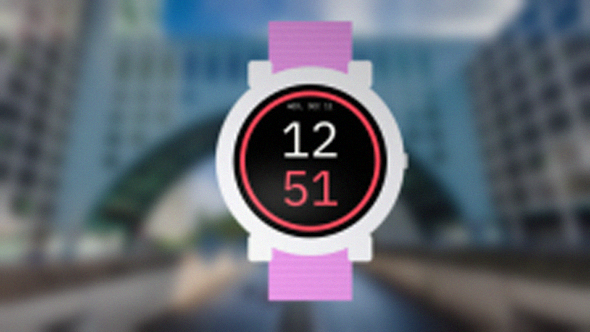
12:51
